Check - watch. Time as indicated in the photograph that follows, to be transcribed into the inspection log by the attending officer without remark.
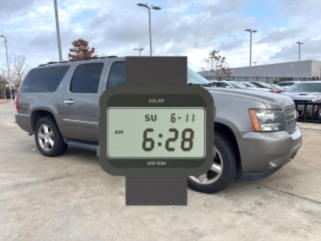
6:28
